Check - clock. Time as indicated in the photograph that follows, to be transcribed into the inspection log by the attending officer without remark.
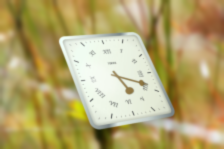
5:19
